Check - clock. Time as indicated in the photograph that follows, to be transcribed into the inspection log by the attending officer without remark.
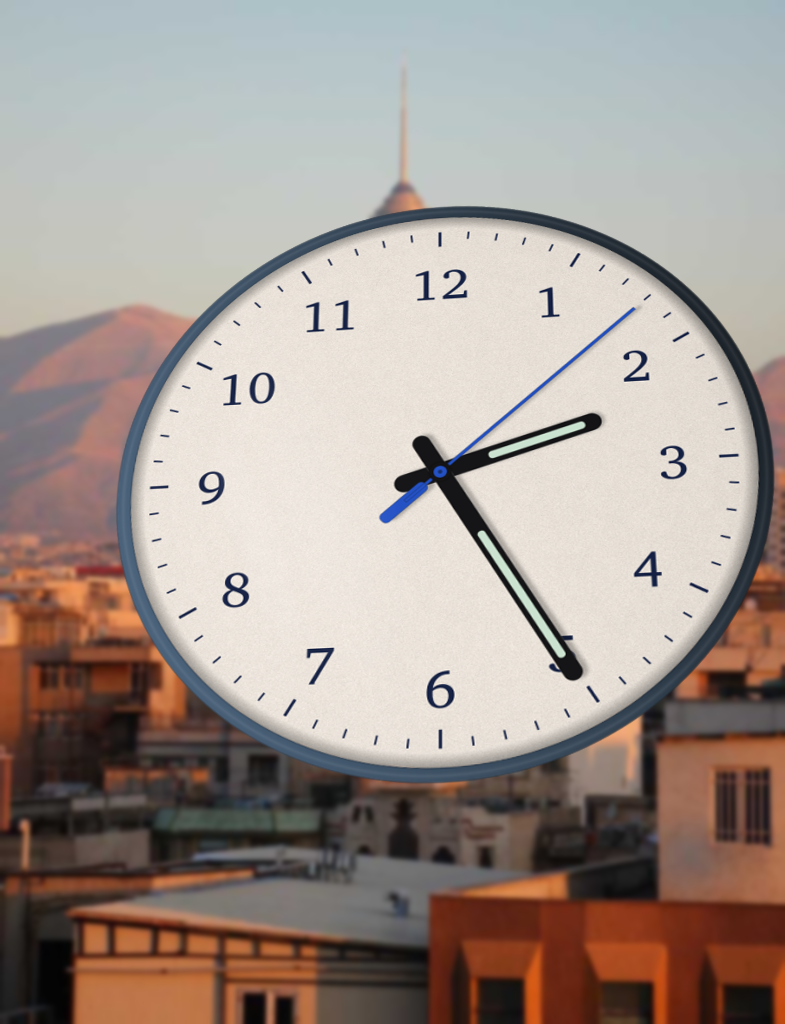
2:25:08
